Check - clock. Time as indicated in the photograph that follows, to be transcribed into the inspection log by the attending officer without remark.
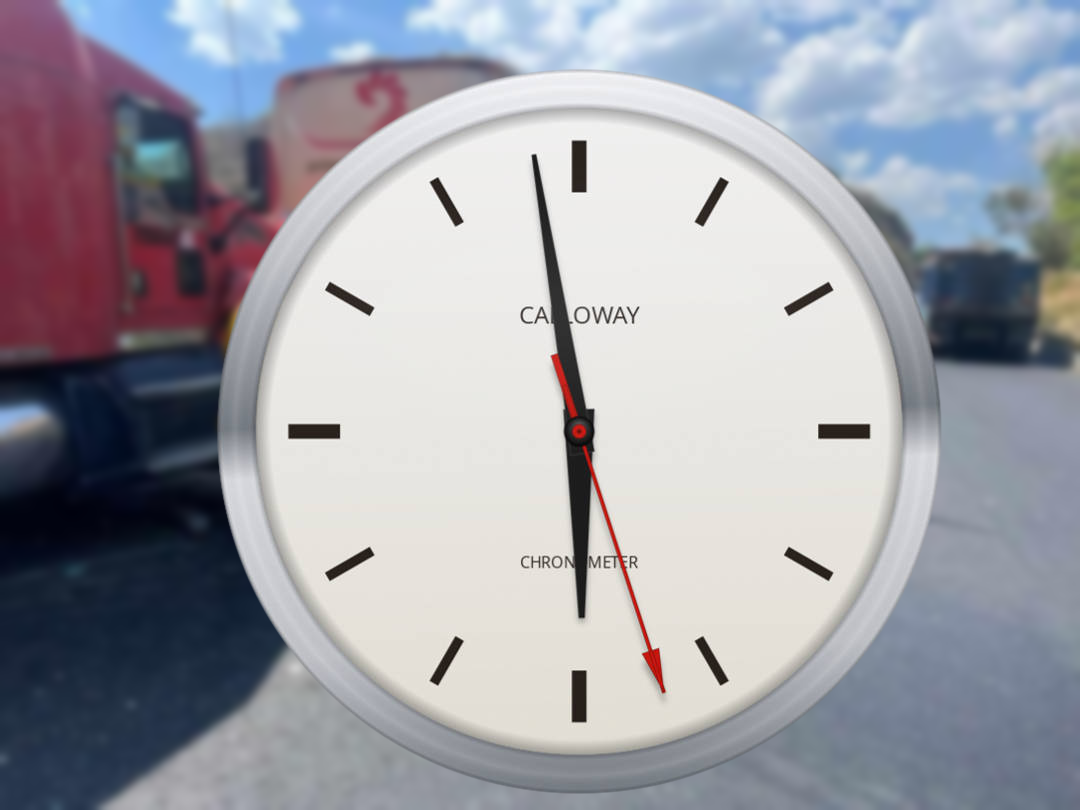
5:58:27
